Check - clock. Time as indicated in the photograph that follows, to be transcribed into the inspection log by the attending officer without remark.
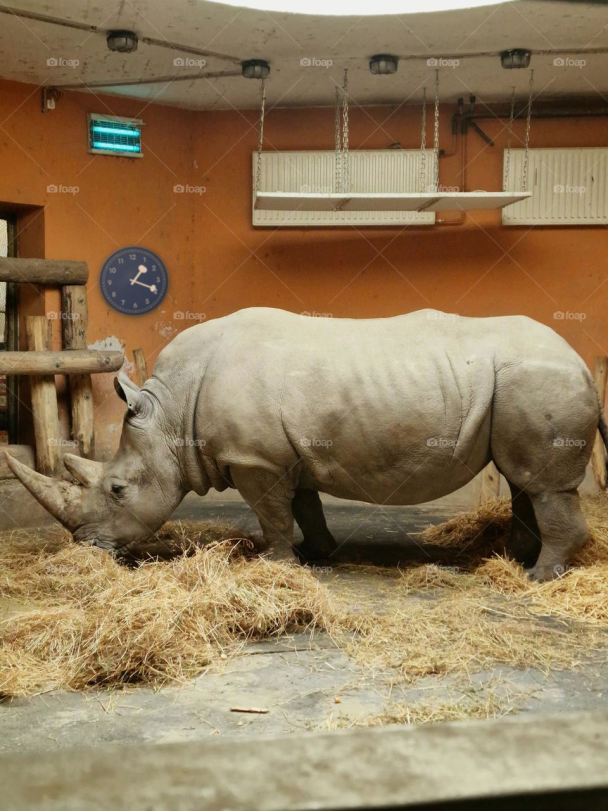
1:19
